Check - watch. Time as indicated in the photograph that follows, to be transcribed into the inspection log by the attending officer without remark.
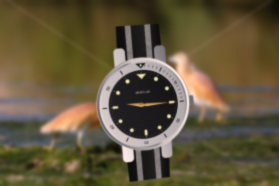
9:15
